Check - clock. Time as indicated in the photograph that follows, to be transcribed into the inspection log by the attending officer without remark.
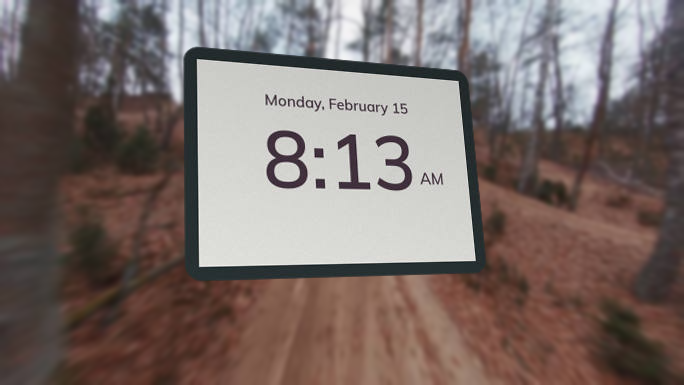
8:13
